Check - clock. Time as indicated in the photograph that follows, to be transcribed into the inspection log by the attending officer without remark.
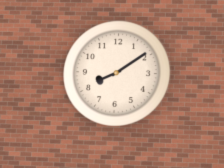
8:09
